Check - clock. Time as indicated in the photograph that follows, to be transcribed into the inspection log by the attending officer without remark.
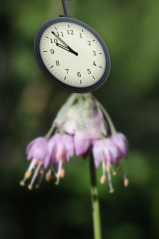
9:53
